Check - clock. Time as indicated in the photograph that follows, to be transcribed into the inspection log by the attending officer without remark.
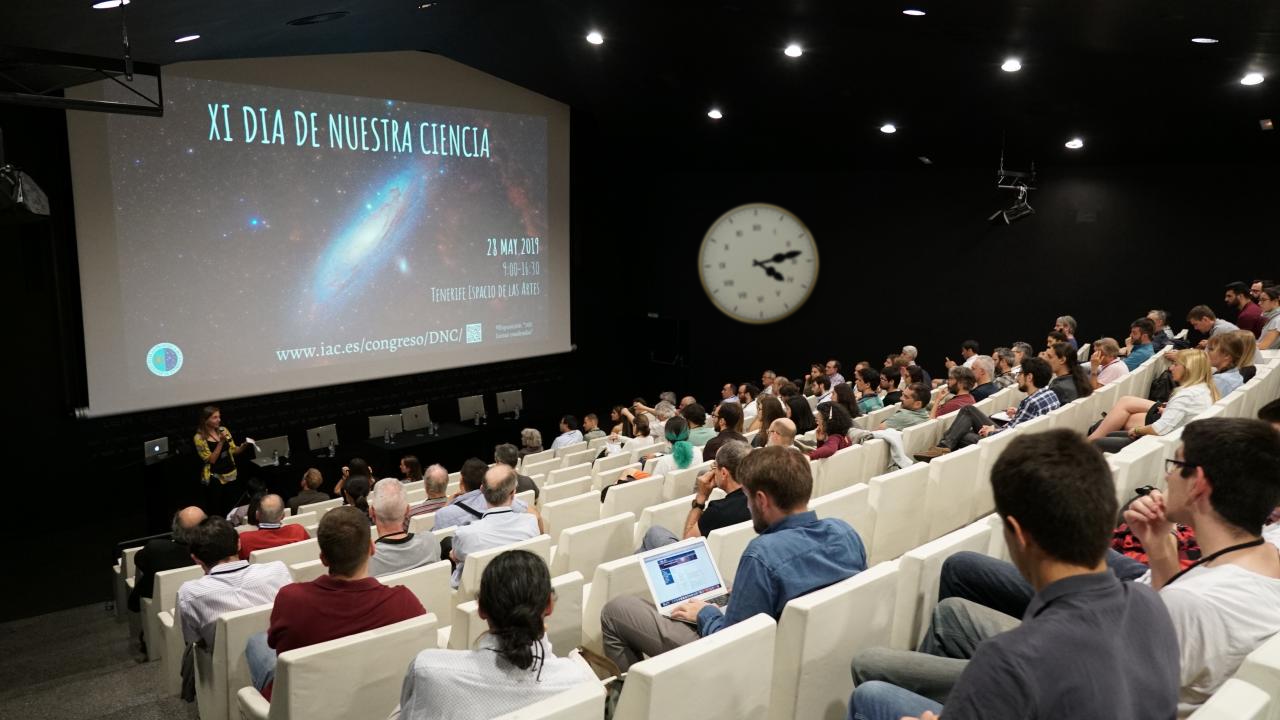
4:13
